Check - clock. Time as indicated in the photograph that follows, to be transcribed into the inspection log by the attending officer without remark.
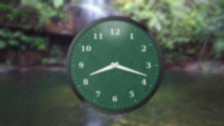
8:18
